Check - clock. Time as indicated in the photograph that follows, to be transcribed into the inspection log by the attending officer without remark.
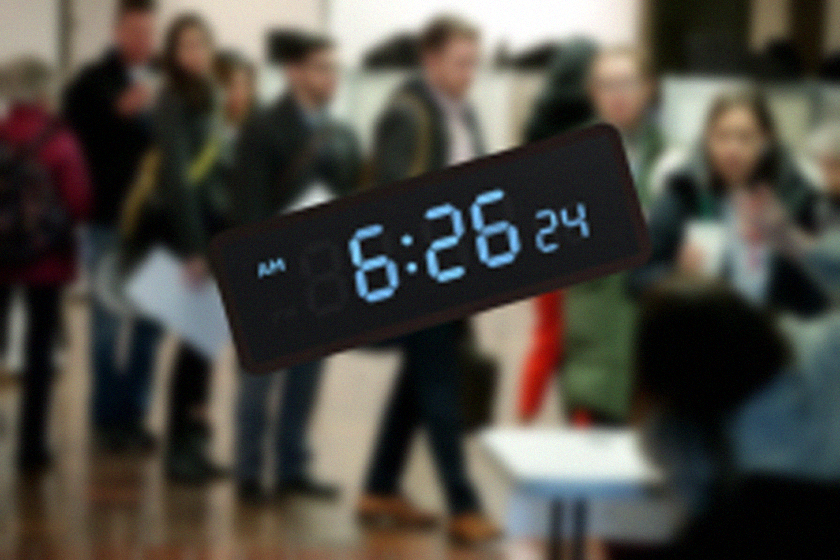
6:26:24
